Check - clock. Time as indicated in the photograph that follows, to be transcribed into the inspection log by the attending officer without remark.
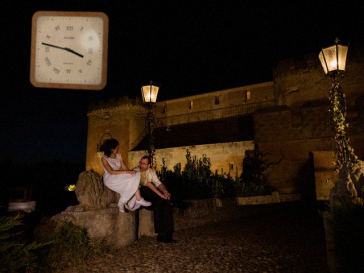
3:47
